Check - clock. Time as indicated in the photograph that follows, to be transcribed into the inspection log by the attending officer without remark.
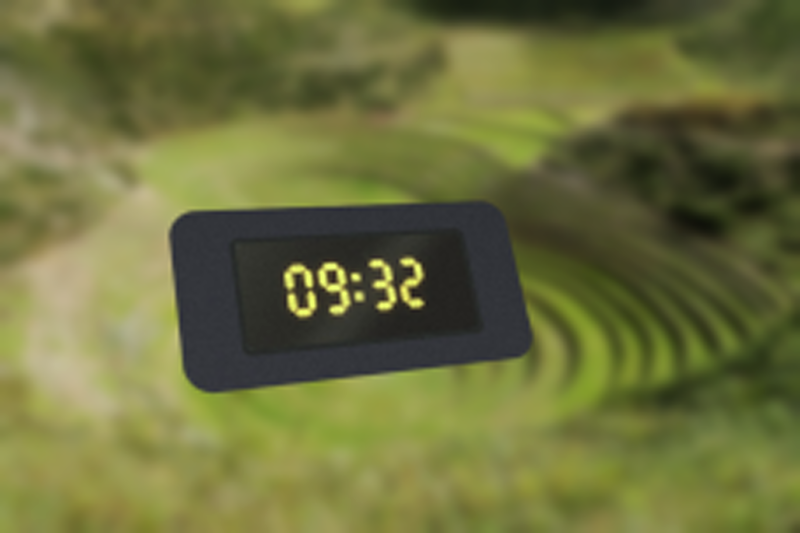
9:32
